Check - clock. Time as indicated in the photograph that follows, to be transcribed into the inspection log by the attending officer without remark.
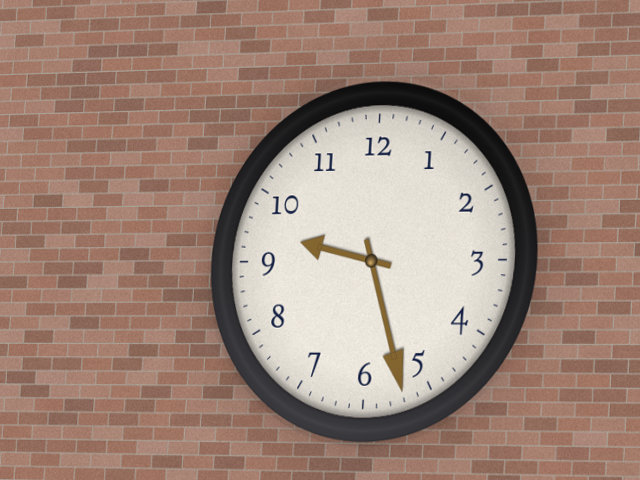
9:27
